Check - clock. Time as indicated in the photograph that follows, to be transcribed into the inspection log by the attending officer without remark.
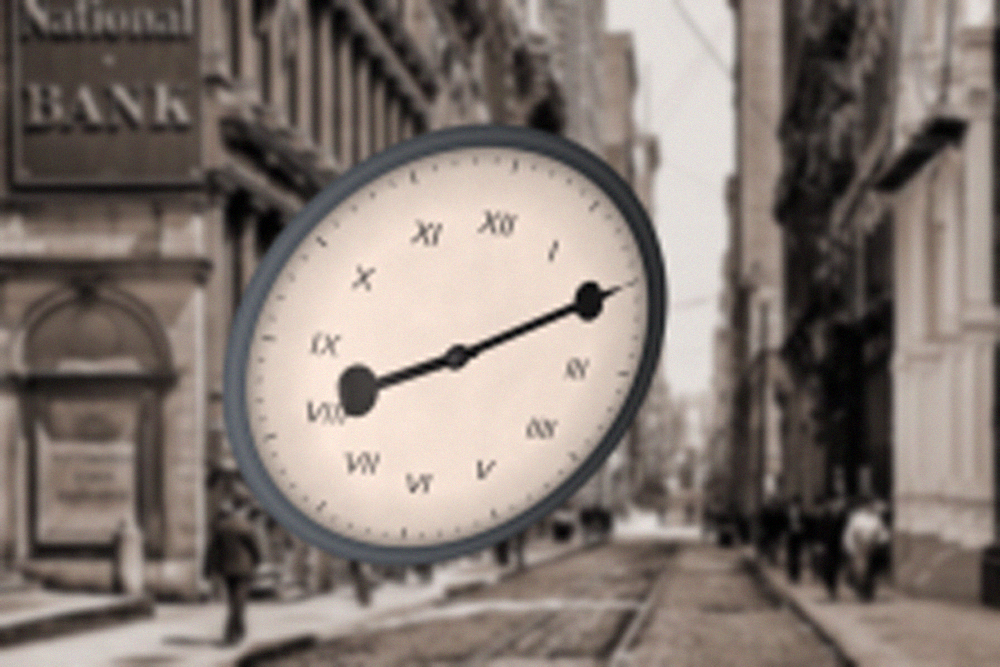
8:10
